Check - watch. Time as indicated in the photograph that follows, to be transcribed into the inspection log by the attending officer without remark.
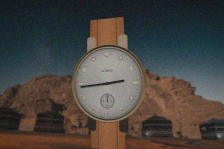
2:44
